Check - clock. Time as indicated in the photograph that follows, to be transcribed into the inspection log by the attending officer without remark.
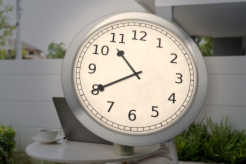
10:40
